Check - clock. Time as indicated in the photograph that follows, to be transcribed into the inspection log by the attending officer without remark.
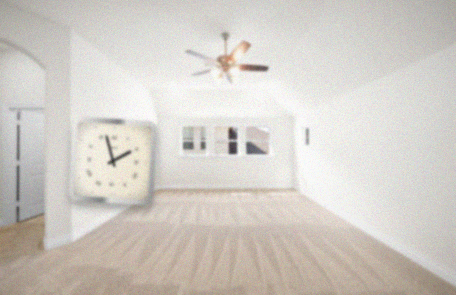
1:57
